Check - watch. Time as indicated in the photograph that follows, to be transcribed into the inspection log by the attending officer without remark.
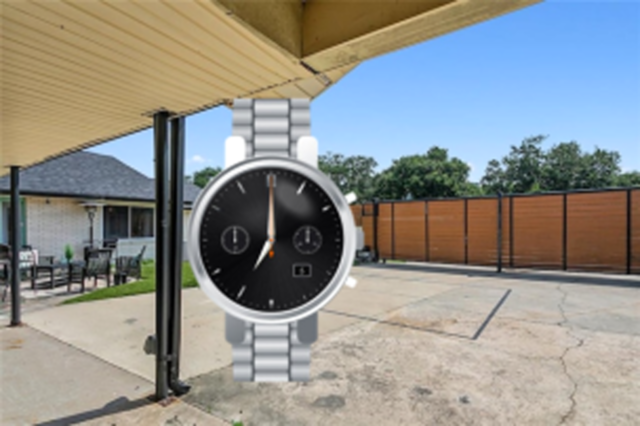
7:00
